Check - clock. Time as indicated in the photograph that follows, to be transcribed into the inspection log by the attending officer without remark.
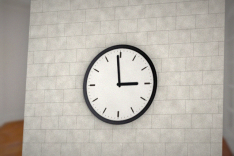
2:59
